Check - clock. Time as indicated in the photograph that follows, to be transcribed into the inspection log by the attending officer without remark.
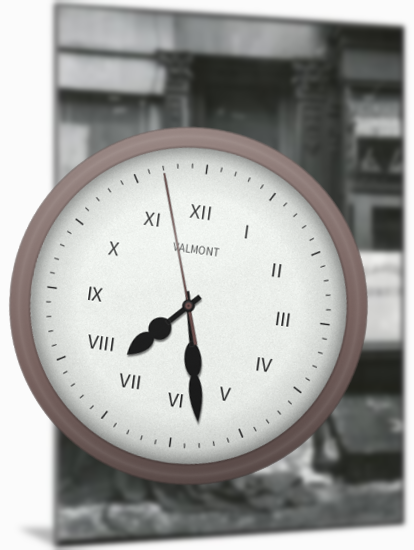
7:27:57
